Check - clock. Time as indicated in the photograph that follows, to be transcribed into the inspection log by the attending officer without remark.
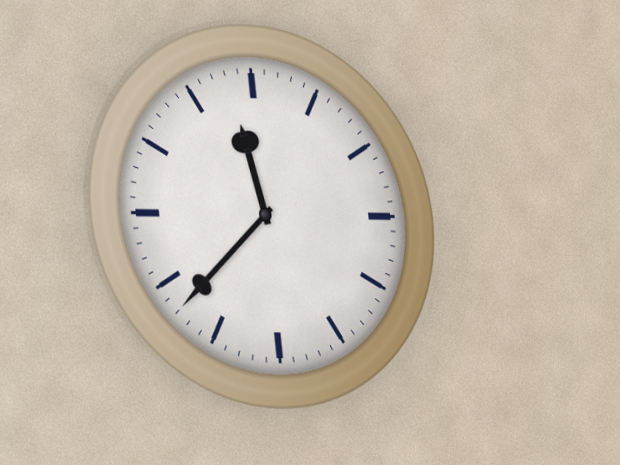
11:38
